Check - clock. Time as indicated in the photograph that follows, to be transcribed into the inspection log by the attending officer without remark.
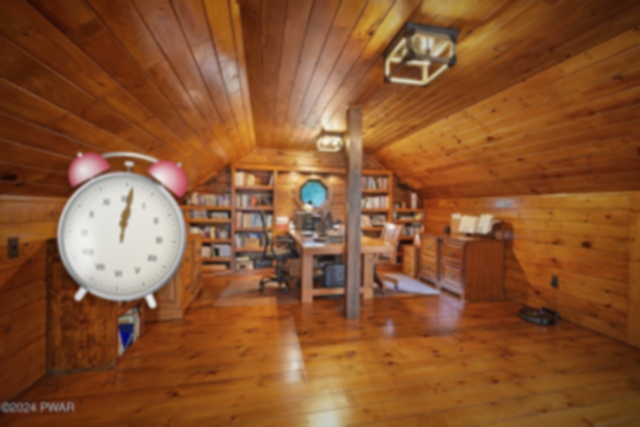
12:01
